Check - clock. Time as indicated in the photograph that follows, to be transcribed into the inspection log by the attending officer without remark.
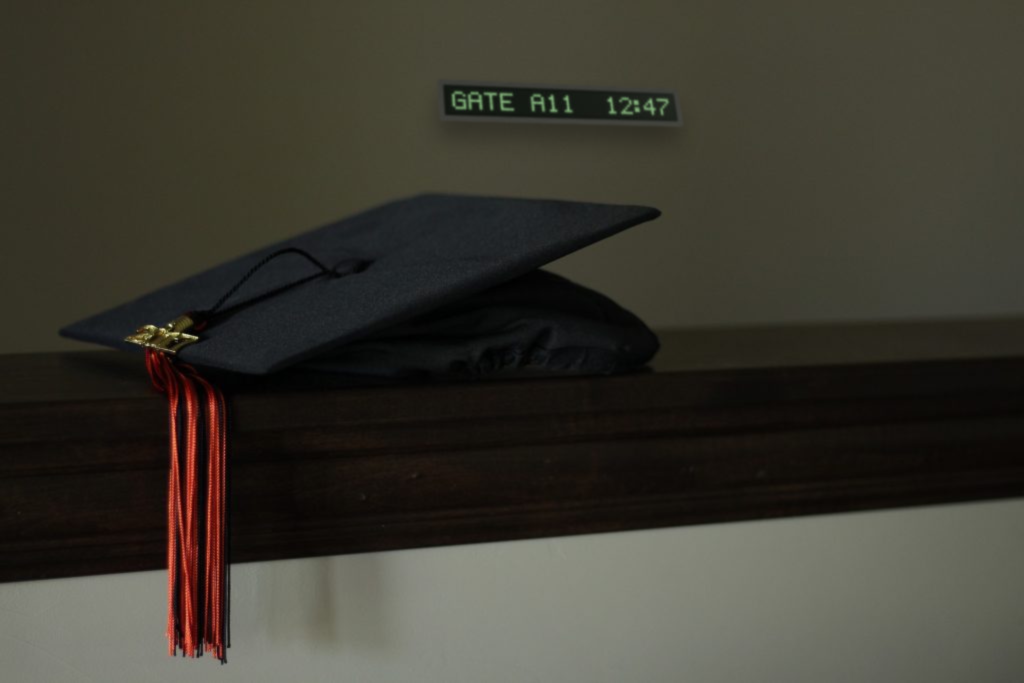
12:47
